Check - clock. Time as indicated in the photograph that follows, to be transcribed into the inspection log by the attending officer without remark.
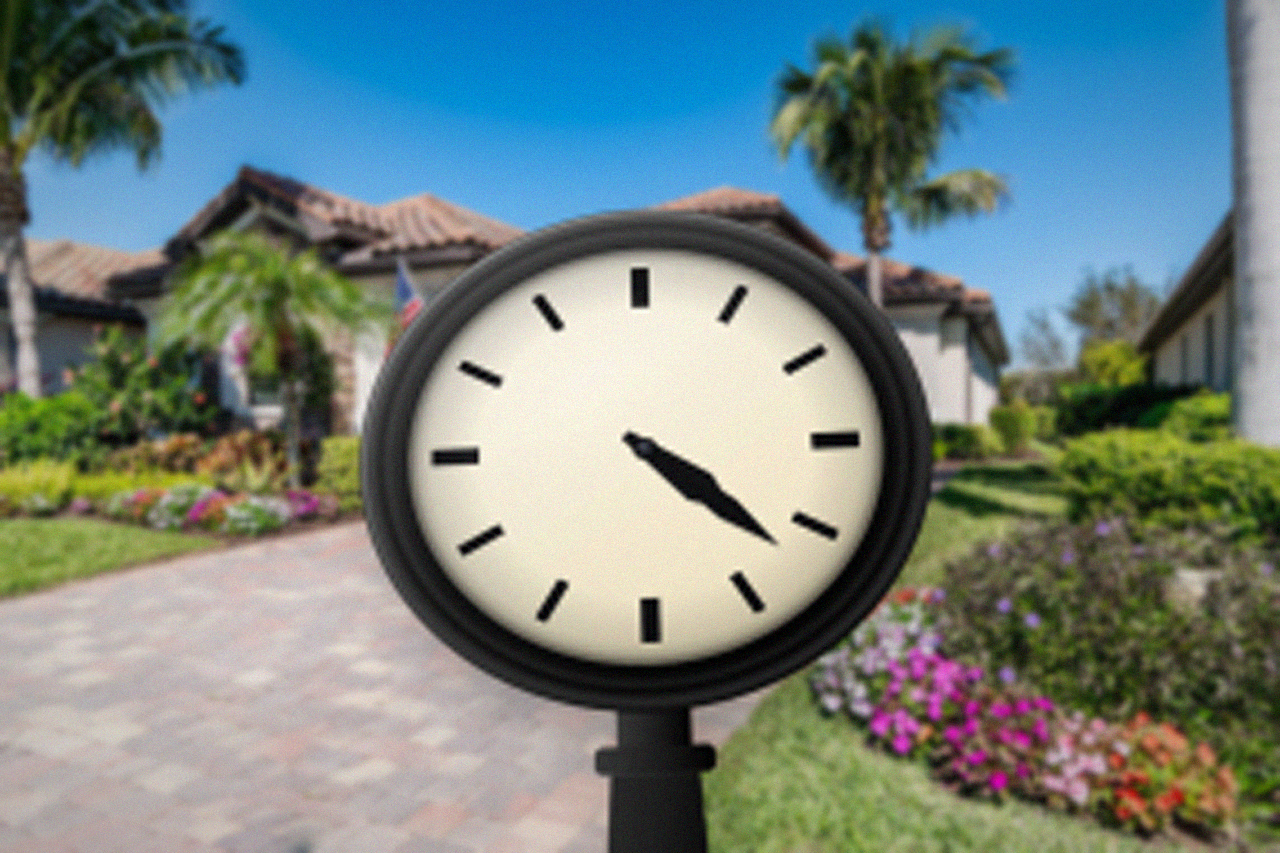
4:22
